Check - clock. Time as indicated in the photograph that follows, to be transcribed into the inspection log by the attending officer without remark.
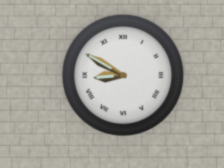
8:50
